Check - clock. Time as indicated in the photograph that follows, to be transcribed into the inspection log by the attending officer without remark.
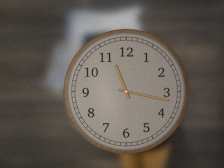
11:17
